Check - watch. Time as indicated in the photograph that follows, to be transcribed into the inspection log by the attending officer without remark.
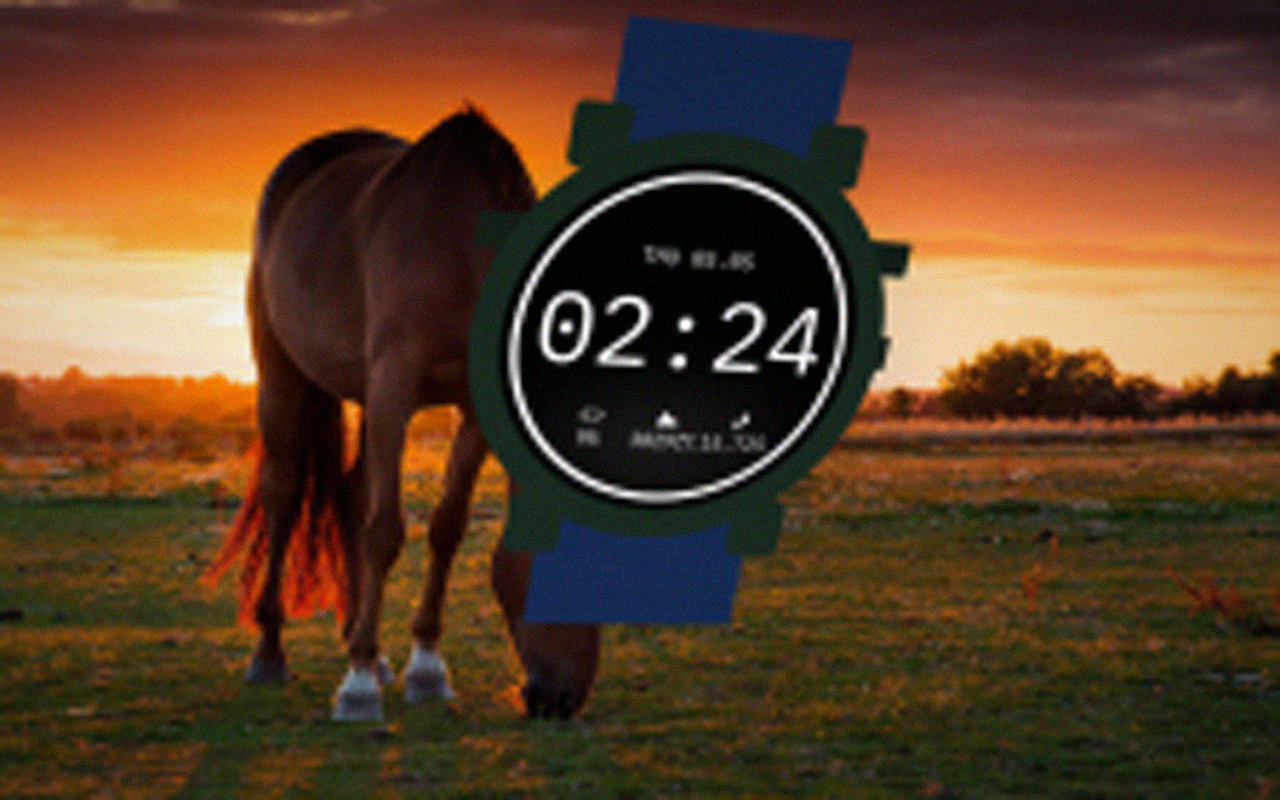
2:24
